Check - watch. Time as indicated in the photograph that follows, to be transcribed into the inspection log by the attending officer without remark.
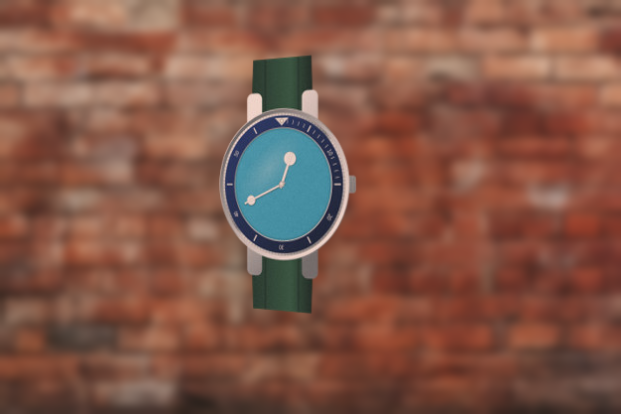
12:41
